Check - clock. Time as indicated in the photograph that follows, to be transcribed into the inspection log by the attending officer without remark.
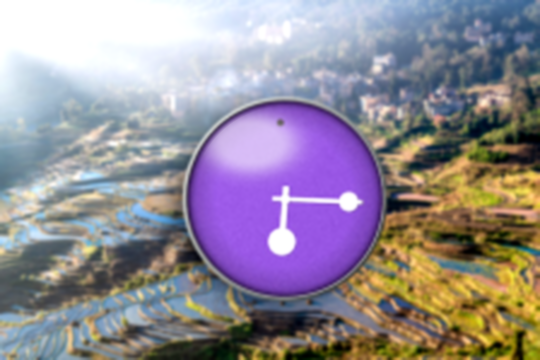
6:16
